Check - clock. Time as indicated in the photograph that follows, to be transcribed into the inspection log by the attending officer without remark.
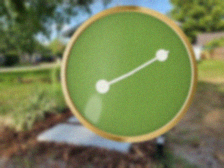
8:10
